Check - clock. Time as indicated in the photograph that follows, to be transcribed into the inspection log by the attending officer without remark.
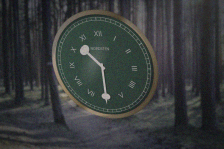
10:30
